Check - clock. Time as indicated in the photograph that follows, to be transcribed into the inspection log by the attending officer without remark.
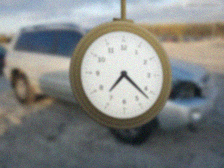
7:22
